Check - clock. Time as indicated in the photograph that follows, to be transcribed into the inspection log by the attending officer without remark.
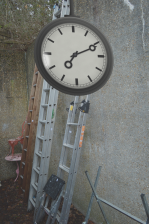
7:11
